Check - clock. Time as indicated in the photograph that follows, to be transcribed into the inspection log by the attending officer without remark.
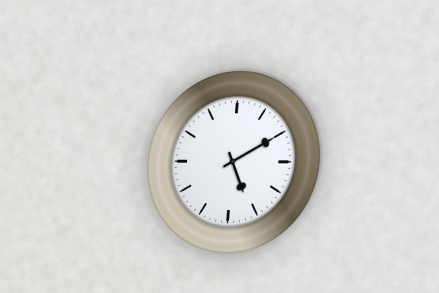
5:10
